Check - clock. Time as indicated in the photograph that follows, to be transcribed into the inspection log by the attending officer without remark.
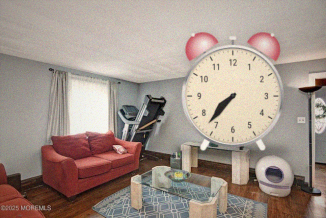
7:37
